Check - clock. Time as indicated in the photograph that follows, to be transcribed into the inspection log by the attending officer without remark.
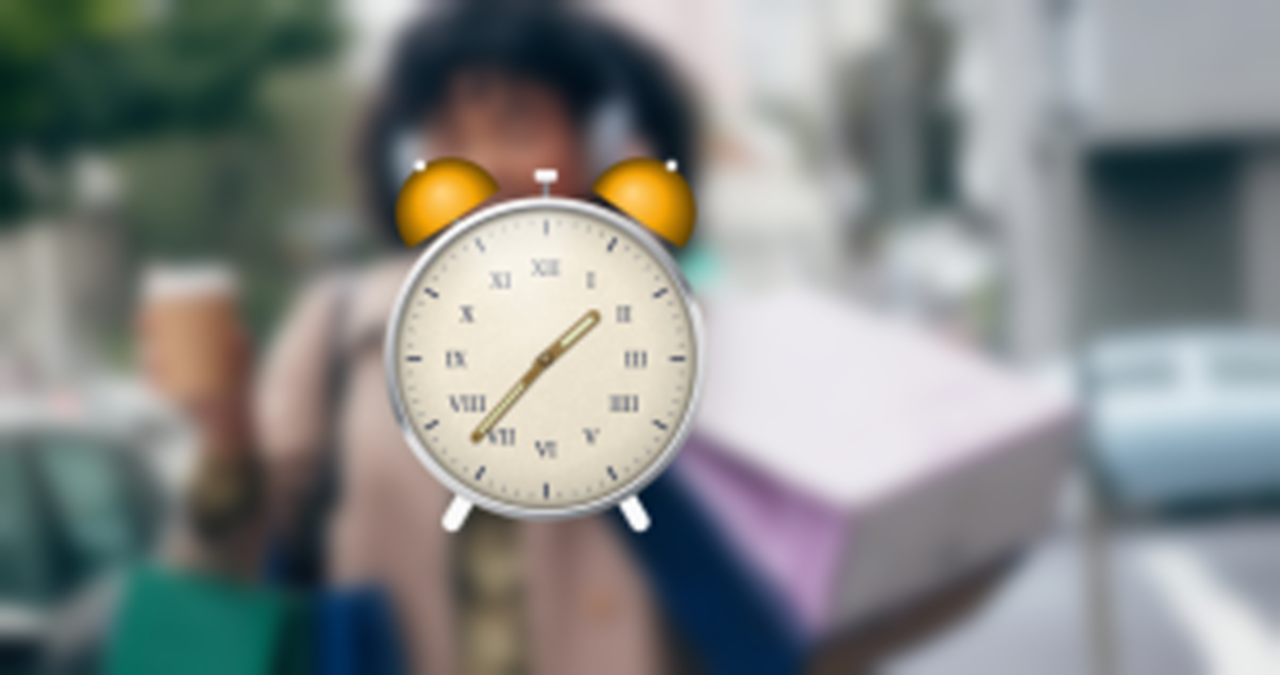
1:37
